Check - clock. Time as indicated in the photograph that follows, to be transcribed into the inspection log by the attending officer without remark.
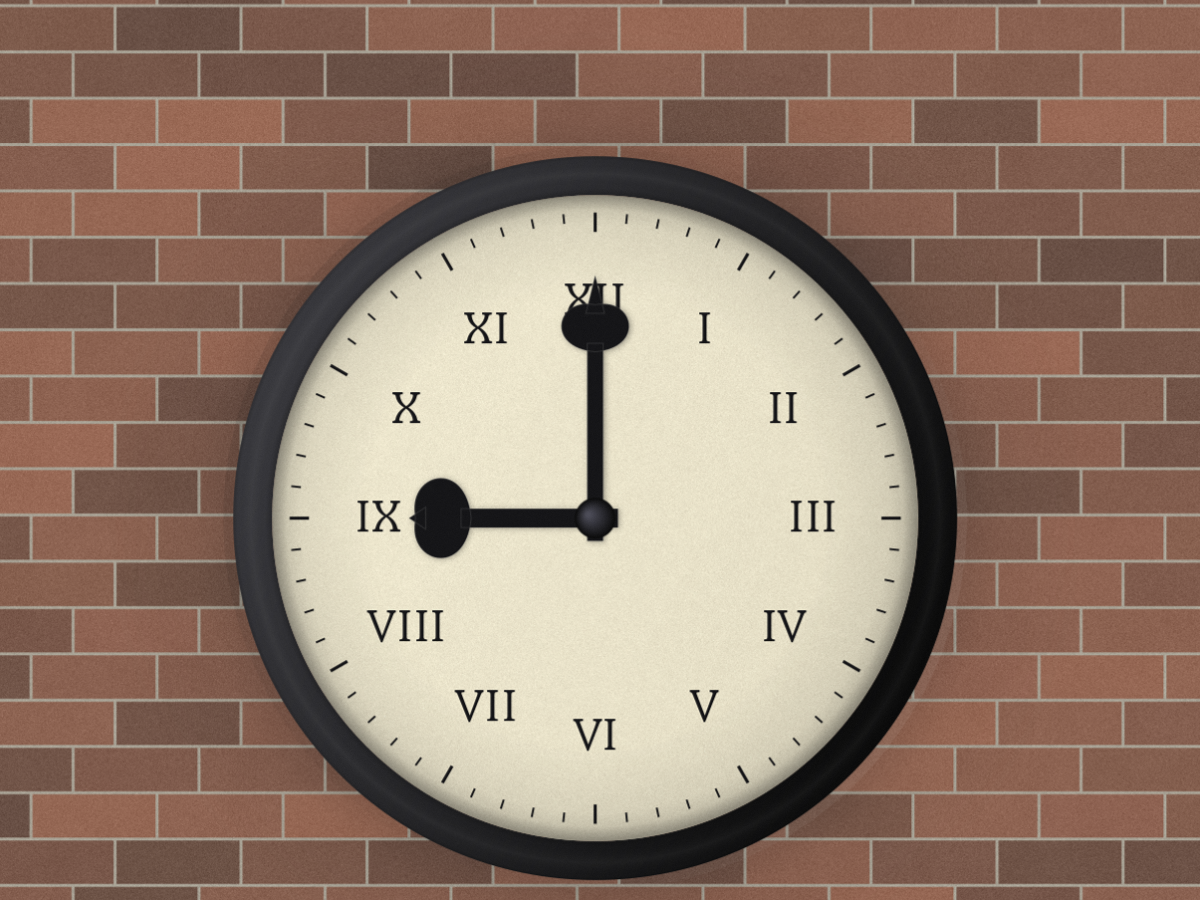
9:00
